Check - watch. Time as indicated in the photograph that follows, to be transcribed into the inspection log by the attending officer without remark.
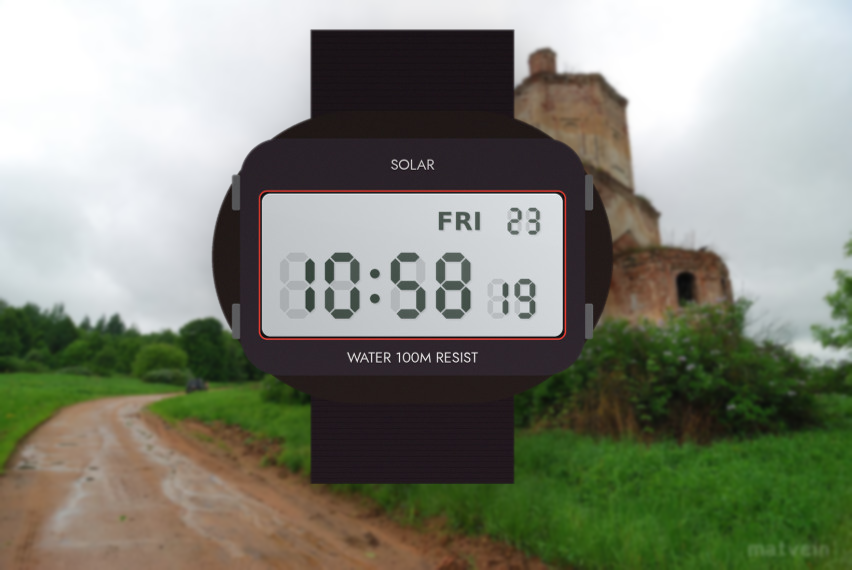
10:58:19
